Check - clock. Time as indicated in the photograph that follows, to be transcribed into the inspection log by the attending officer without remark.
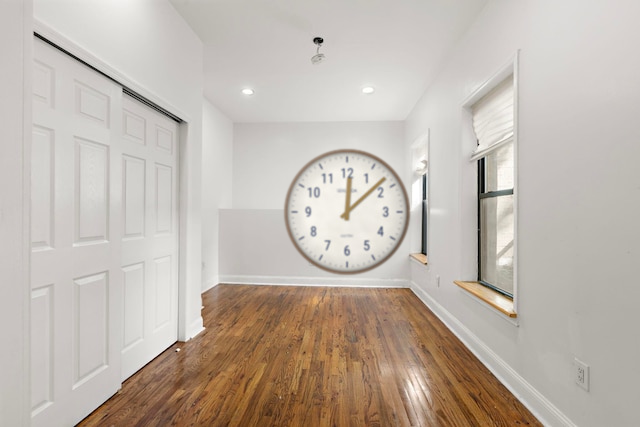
12:08
